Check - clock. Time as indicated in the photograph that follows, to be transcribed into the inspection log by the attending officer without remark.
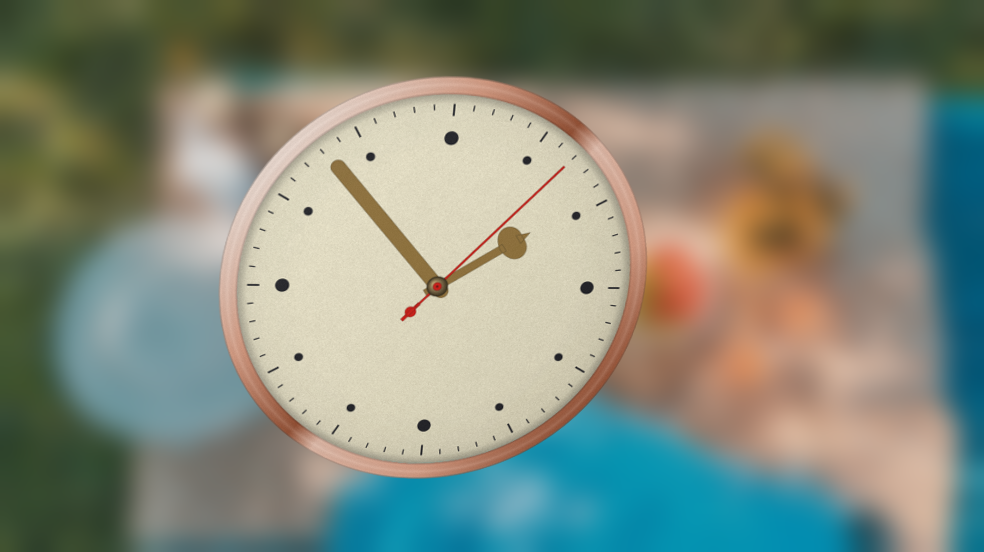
1:53:07
